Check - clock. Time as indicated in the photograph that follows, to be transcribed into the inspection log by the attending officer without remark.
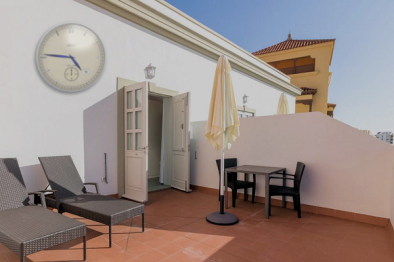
4:46
